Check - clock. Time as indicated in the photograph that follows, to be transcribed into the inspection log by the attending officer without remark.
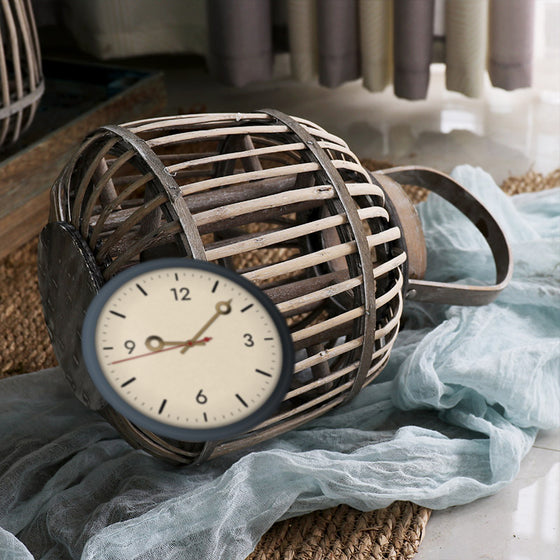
9:07:43
